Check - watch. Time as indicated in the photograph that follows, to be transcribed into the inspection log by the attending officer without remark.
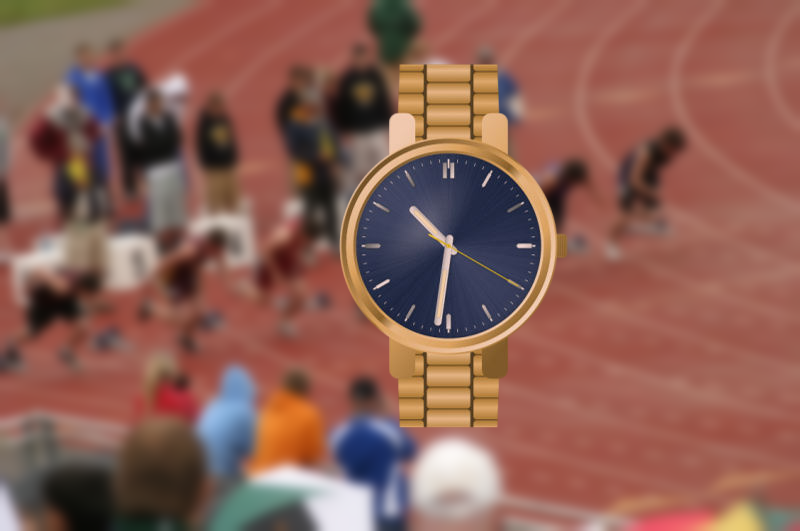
10:31:20
